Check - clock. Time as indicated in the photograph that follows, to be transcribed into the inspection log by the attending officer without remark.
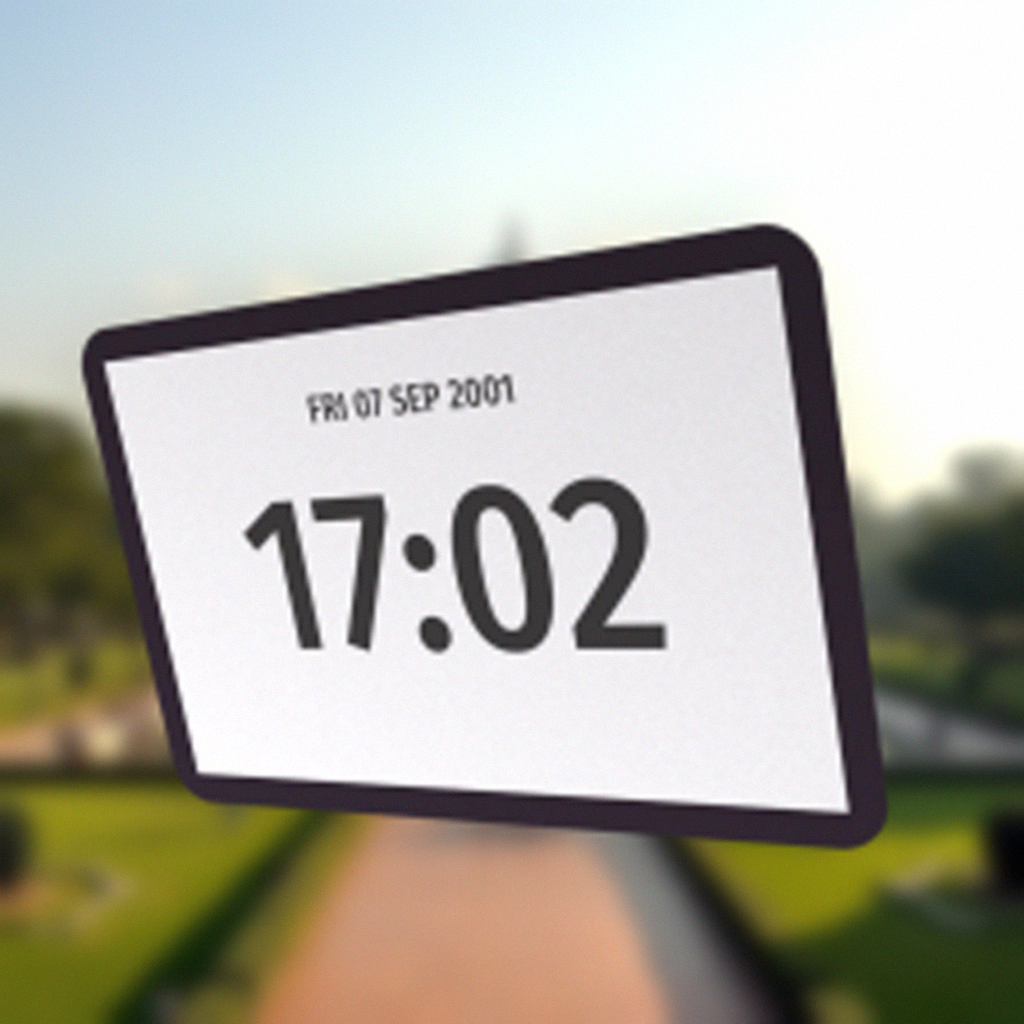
17:02
